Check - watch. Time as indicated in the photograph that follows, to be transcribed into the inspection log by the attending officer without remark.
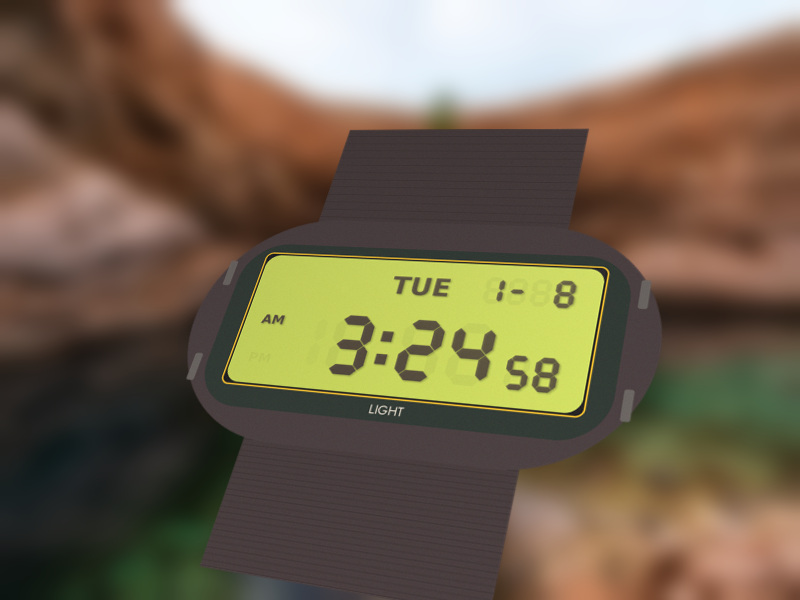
3:24:58
